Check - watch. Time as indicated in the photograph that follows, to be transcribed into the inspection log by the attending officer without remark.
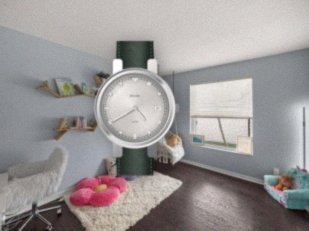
4:40
